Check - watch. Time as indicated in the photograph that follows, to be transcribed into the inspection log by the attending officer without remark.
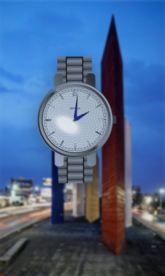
2:01
